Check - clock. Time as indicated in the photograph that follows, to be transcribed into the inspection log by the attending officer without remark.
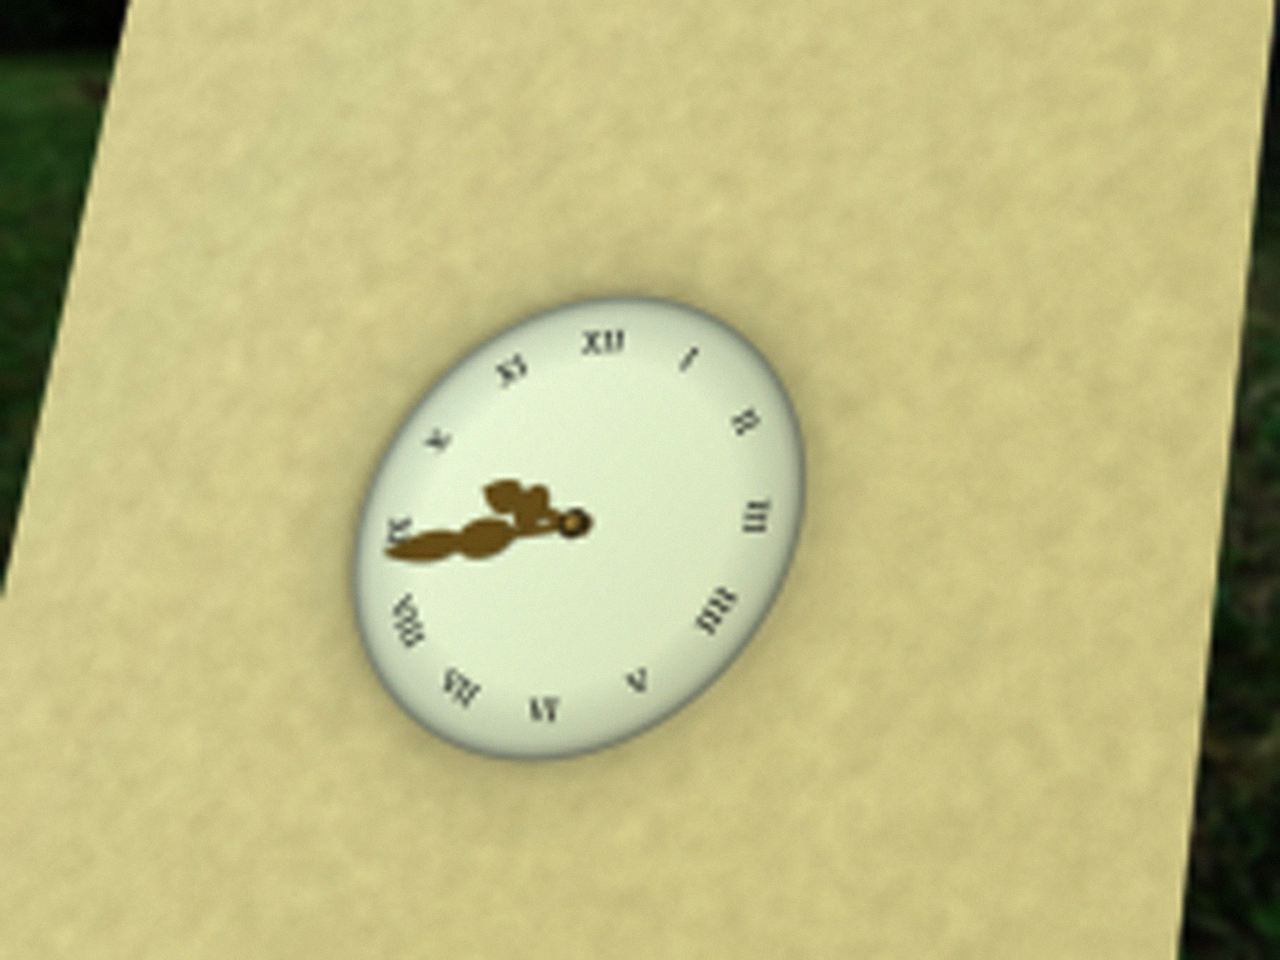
9:44
